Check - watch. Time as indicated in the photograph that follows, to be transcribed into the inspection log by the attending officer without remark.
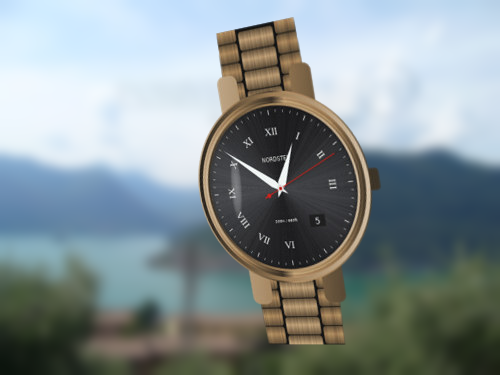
12:51:11
